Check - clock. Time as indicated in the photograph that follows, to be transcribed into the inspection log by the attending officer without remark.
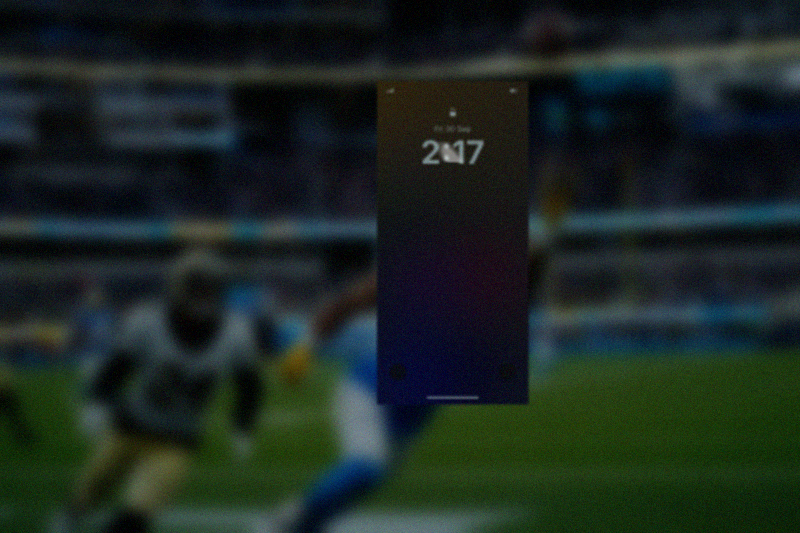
2:17
